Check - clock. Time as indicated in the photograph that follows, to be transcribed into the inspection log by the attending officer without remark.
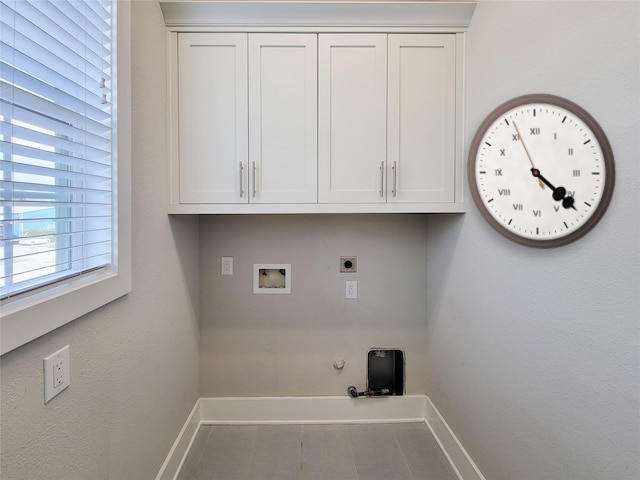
4:21:56
